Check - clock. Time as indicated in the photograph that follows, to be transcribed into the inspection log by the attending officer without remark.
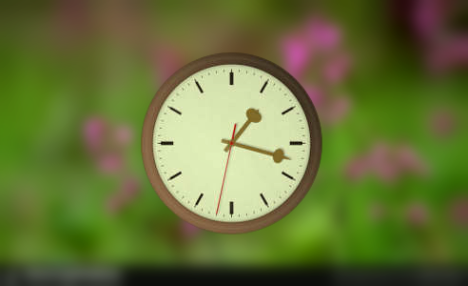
1:17:32
